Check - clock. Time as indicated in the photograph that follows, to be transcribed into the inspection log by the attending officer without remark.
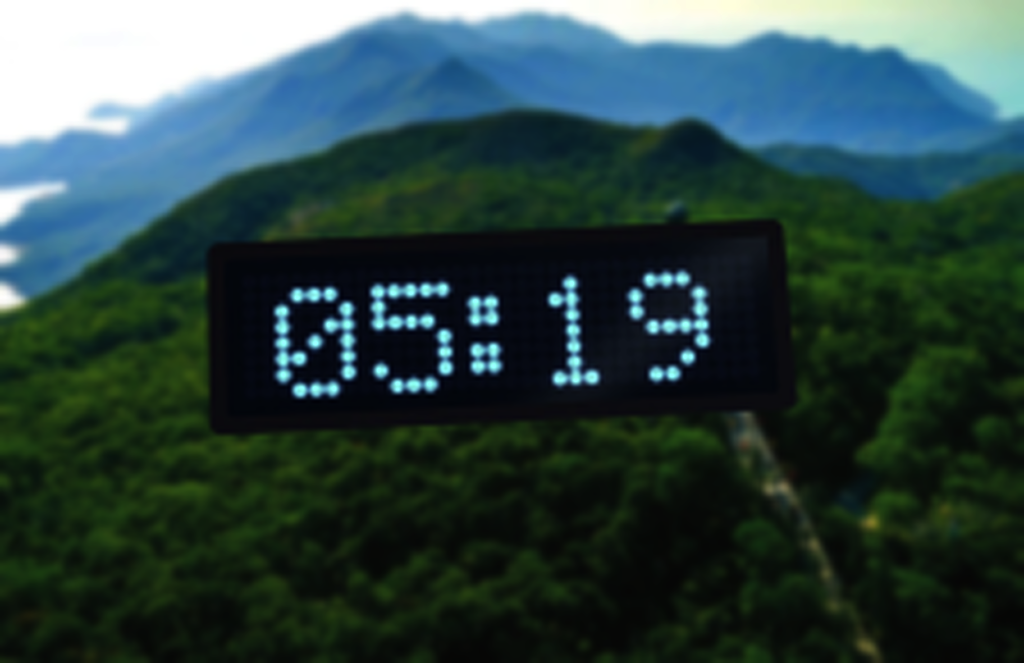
5:19
